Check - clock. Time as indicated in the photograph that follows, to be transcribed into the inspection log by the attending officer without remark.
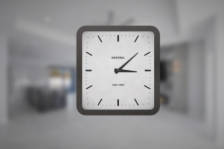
3:08
